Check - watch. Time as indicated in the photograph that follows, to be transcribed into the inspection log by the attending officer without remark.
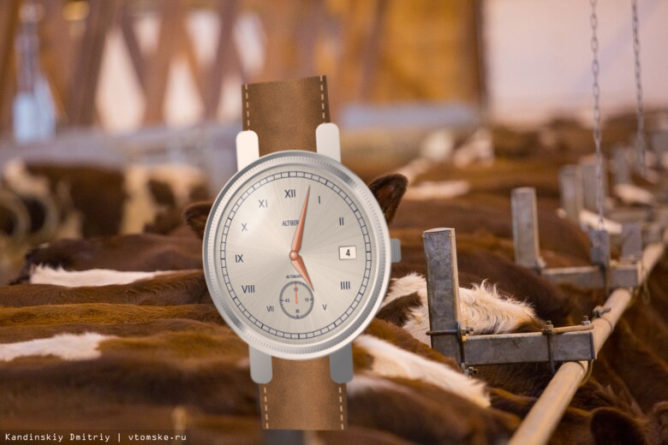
5:03
